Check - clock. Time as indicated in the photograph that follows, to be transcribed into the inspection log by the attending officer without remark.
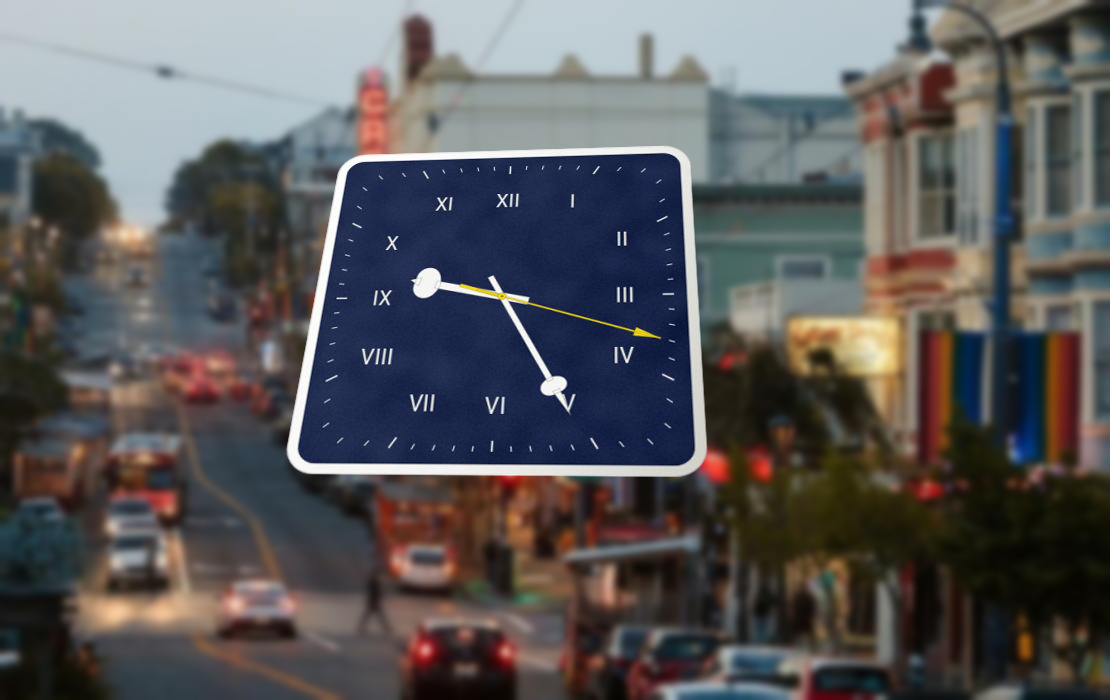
9:25:18
